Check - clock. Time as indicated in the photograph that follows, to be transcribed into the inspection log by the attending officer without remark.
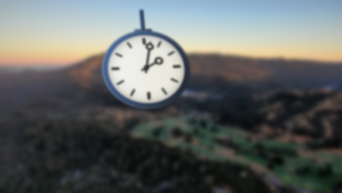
2:02
